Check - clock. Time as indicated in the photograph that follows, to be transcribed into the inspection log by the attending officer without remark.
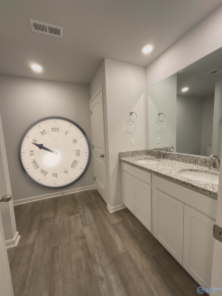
9:49
